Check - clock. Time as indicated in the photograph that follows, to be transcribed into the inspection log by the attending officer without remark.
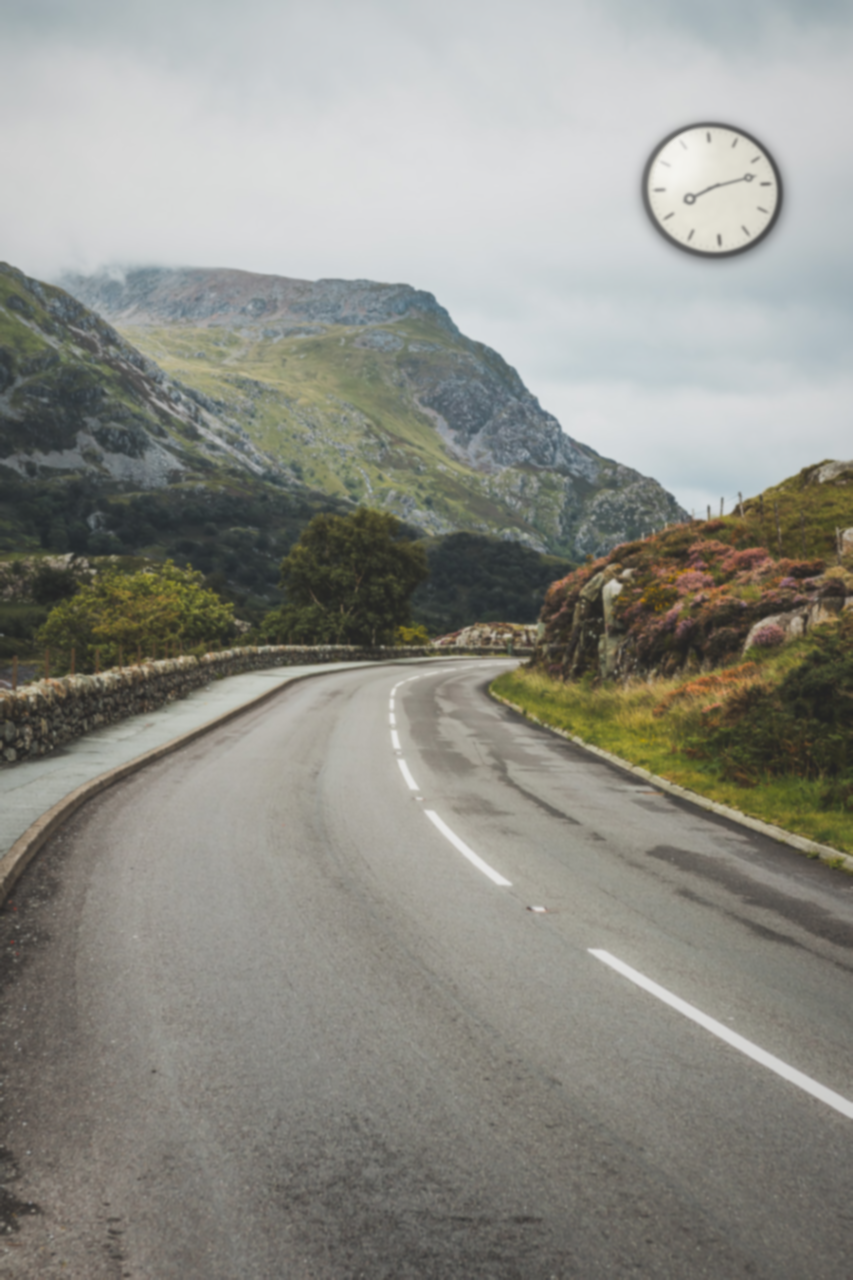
8:13
